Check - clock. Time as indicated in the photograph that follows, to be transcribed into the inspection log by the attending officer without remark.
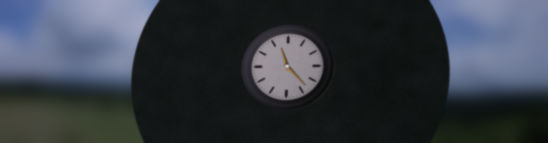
11:23
